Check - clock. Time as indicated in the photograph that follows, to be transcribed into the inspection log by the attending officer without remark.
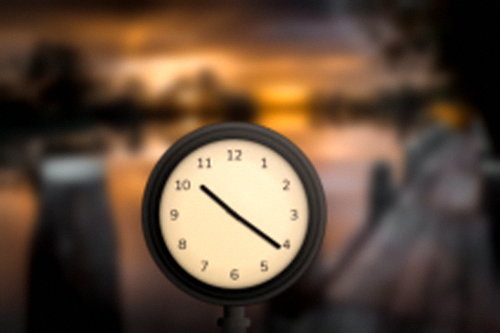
10:21
